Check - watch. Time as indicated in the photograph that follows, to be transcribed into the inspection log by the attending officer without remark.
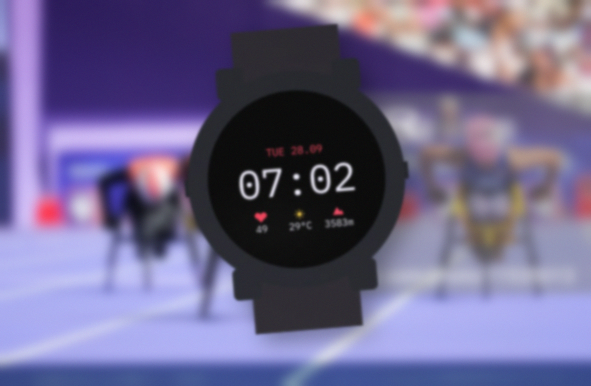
7:02
